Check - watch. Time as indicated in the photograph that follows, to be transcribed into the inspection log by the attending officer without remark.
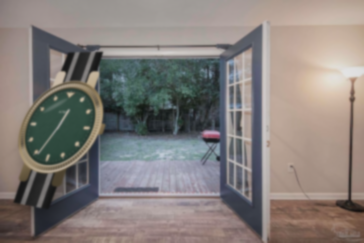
12:34
